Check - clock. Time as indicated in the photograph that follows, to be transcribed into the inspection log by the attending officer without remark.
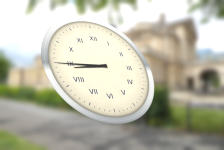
8:45
